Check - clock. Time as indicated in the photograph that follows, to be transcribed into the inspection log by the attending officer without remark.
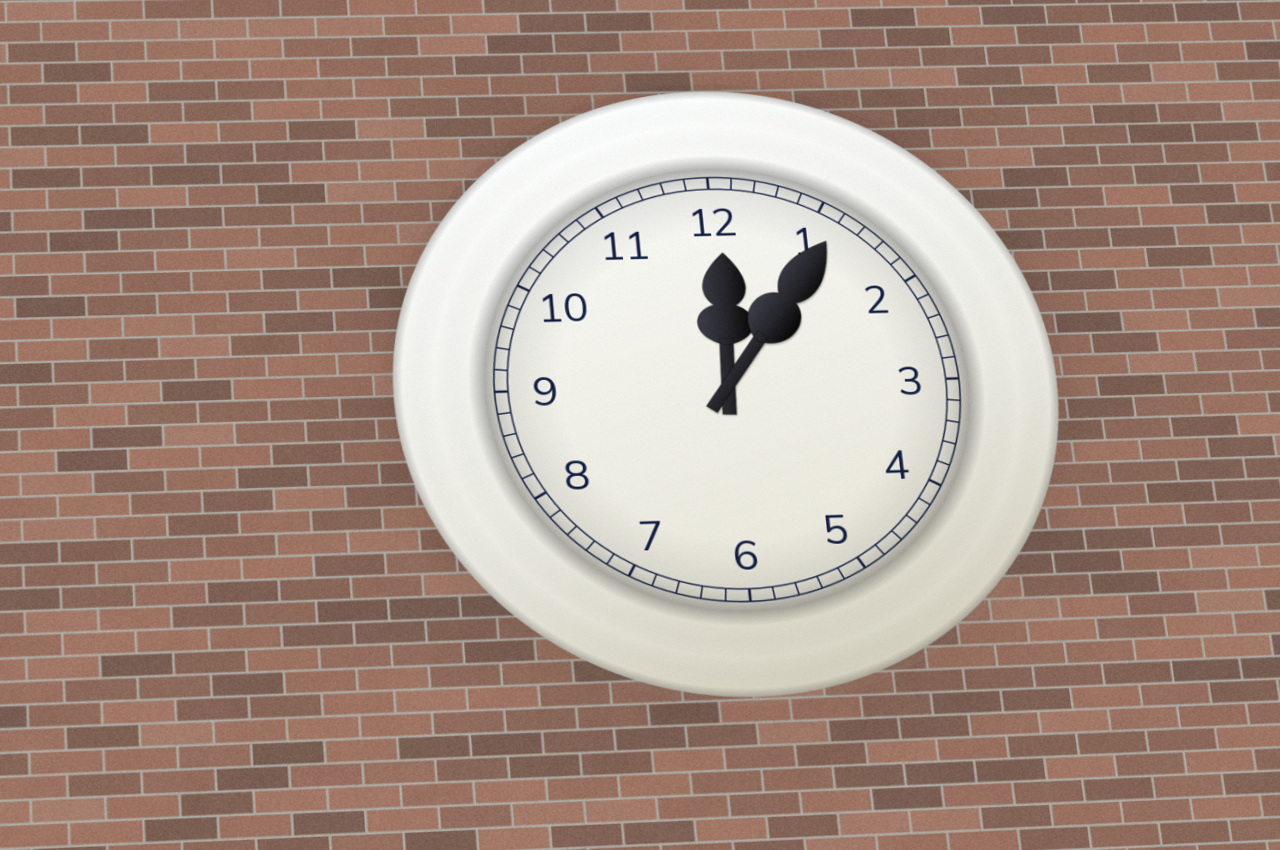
12:06
